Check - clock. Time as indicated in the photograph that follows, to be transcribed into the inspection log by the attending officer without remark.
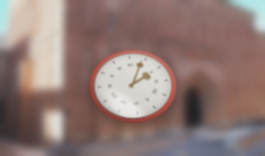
2:04
